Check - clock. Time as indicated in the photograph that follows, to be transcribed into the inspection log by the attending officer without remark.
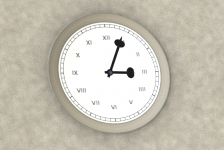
3:04
